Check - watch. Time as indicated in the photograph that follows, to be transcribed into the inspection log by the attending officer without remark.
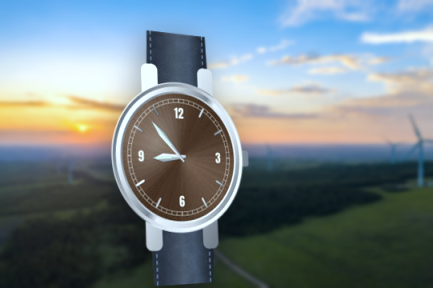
8:53
